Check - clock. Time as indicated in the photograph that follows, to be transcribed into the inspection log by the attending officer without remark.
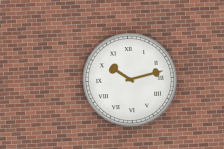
10:13
